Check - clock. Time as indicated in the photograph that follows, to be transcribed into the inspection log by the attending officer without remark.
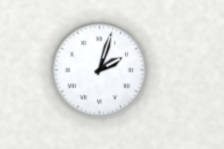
2:03
